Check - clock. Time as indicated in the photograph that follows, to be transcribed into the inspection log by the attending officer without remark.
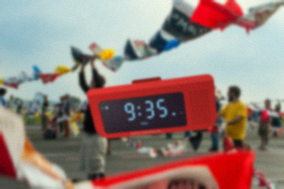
9:35
